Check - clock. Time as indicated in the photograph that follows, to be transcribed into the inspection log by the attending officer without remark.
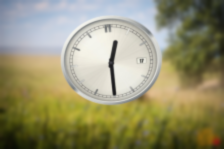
12:30
